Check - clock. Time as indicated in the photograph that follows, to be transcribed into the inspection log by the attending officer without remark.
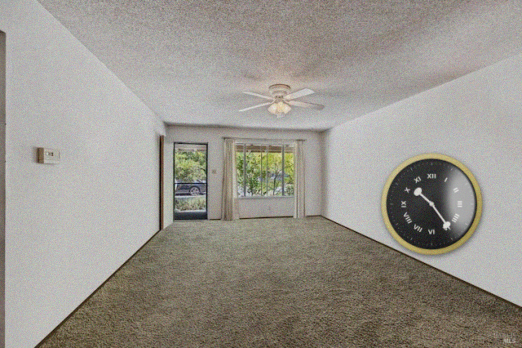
10:24
